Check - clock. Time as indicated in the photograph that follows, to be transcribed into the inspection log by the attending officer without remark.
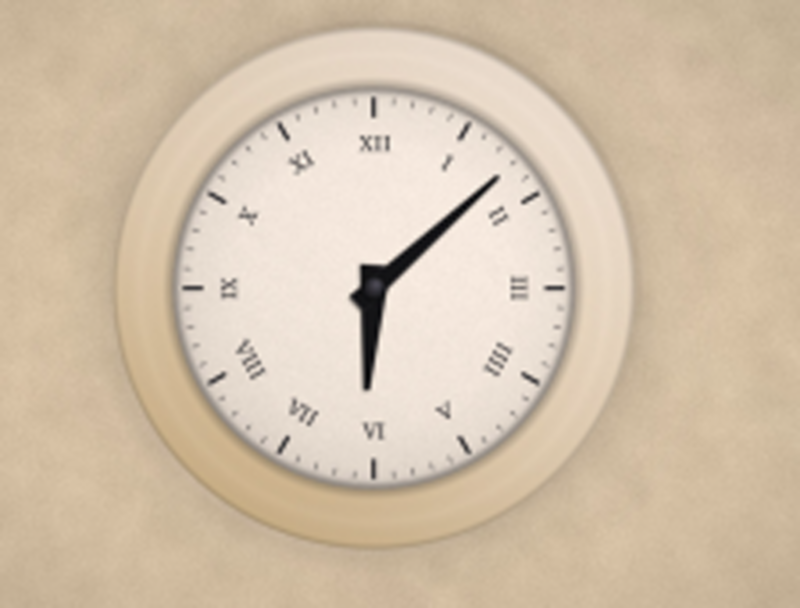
6:08
